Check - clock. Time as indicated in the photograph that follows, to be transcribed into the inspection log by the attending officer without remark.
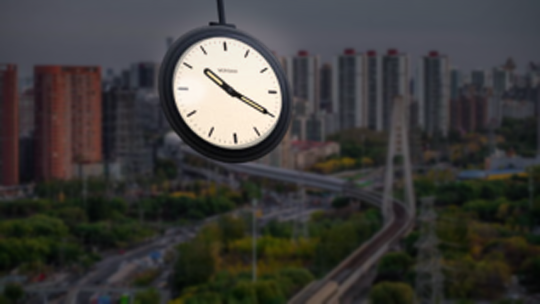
10:20
